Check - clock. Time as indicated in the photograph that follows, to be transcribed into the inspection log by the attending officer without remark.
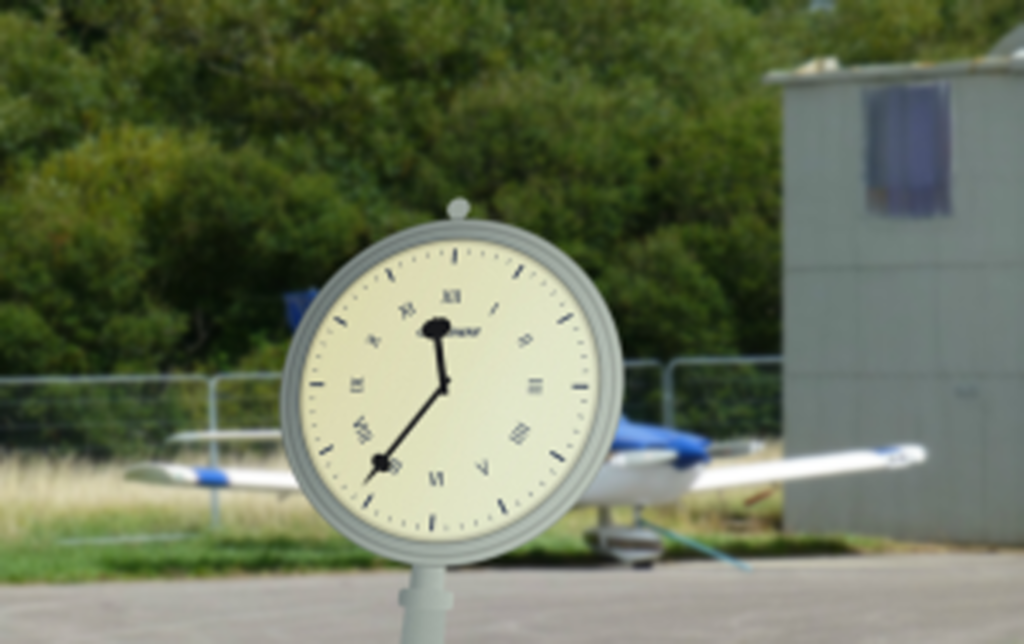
11:36
